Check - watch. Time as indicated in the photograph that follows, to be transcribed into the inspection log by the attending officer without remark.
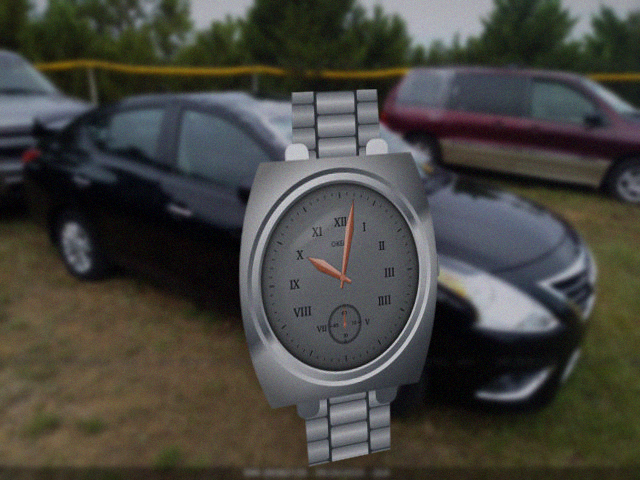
10:02
